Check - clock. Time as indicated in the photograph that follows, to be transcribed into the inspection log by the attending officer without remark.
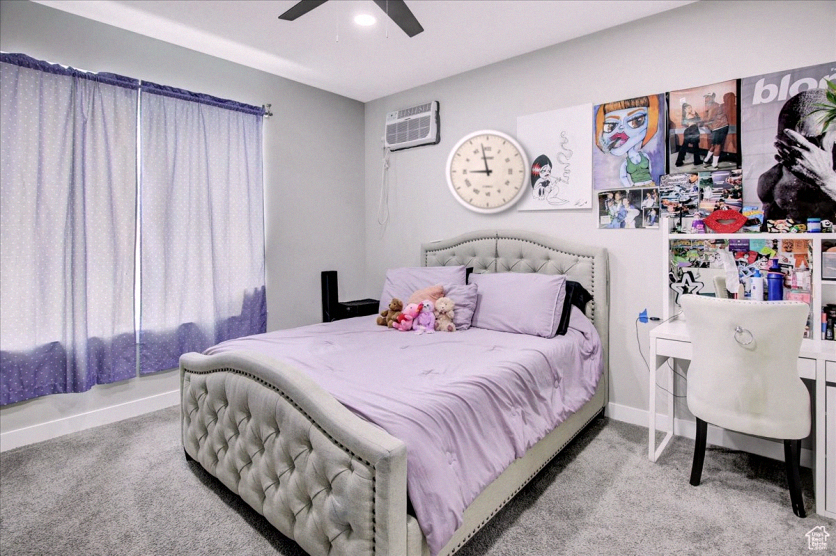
8:58
